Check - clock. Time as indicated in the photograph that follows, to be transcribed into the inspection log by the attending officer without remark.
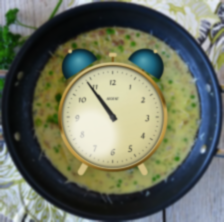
10:54
